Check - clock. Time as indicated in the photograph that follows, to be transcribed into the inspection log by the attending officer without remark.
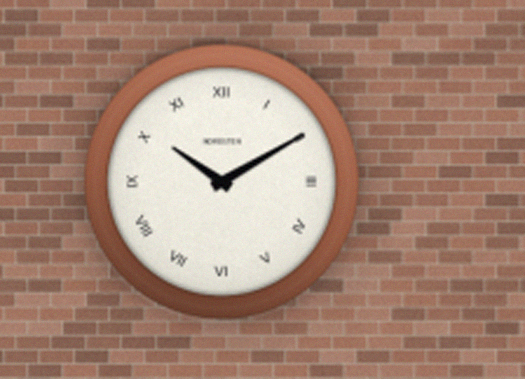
10:10
